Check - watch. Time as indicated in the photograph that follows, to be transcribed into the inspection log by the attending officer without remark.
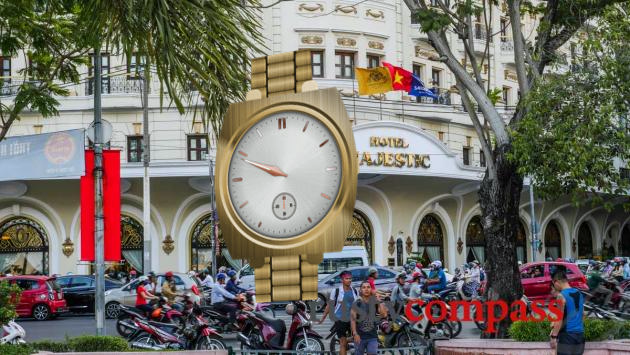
9:49
